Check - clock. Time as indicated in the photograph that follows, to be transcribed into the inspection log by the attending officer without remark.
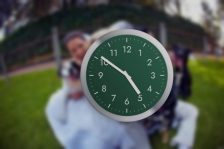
4:51
